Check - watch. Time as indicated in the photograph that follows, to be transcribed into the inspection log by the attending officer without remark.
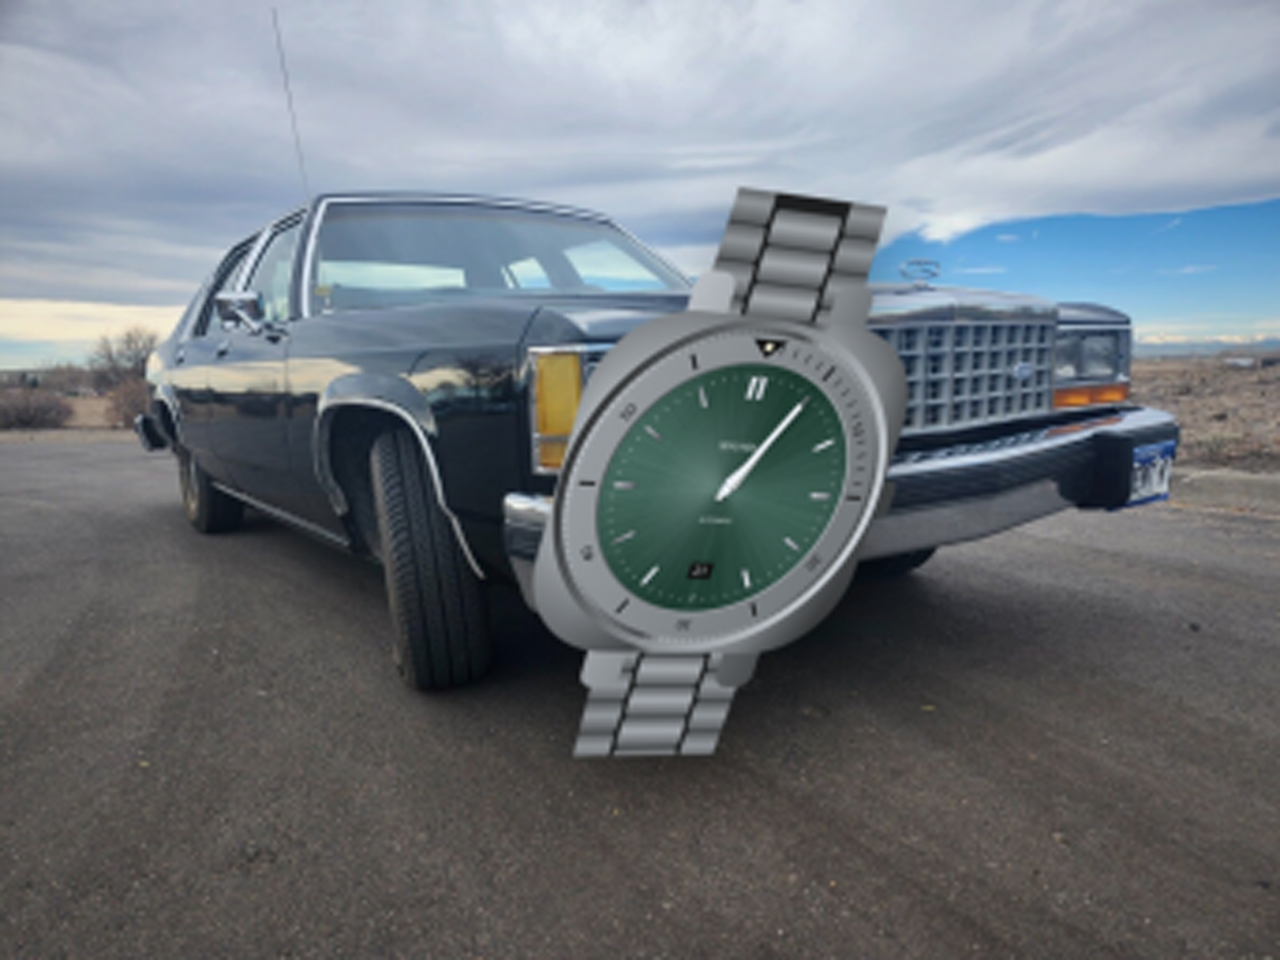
1:05
